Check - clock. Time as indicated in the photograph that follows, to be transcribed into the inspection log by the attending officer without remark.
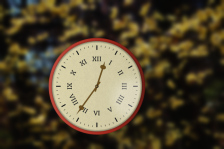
12:36
